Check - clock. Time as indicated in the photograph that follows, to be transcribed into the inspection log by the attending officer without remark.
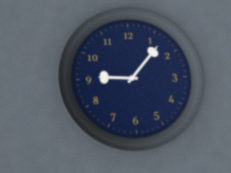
9:07
